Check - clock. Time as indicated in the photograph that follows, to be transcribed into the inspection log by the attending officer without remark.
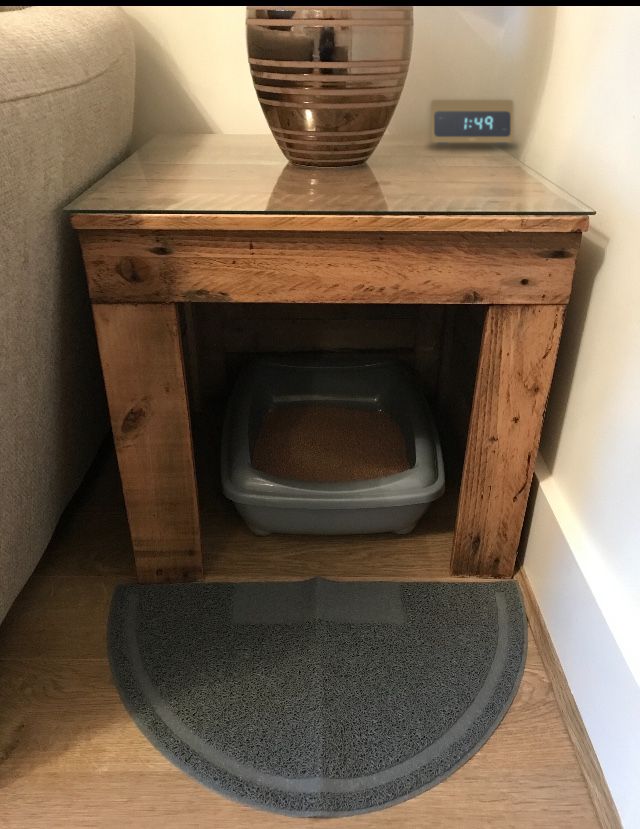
1:49
